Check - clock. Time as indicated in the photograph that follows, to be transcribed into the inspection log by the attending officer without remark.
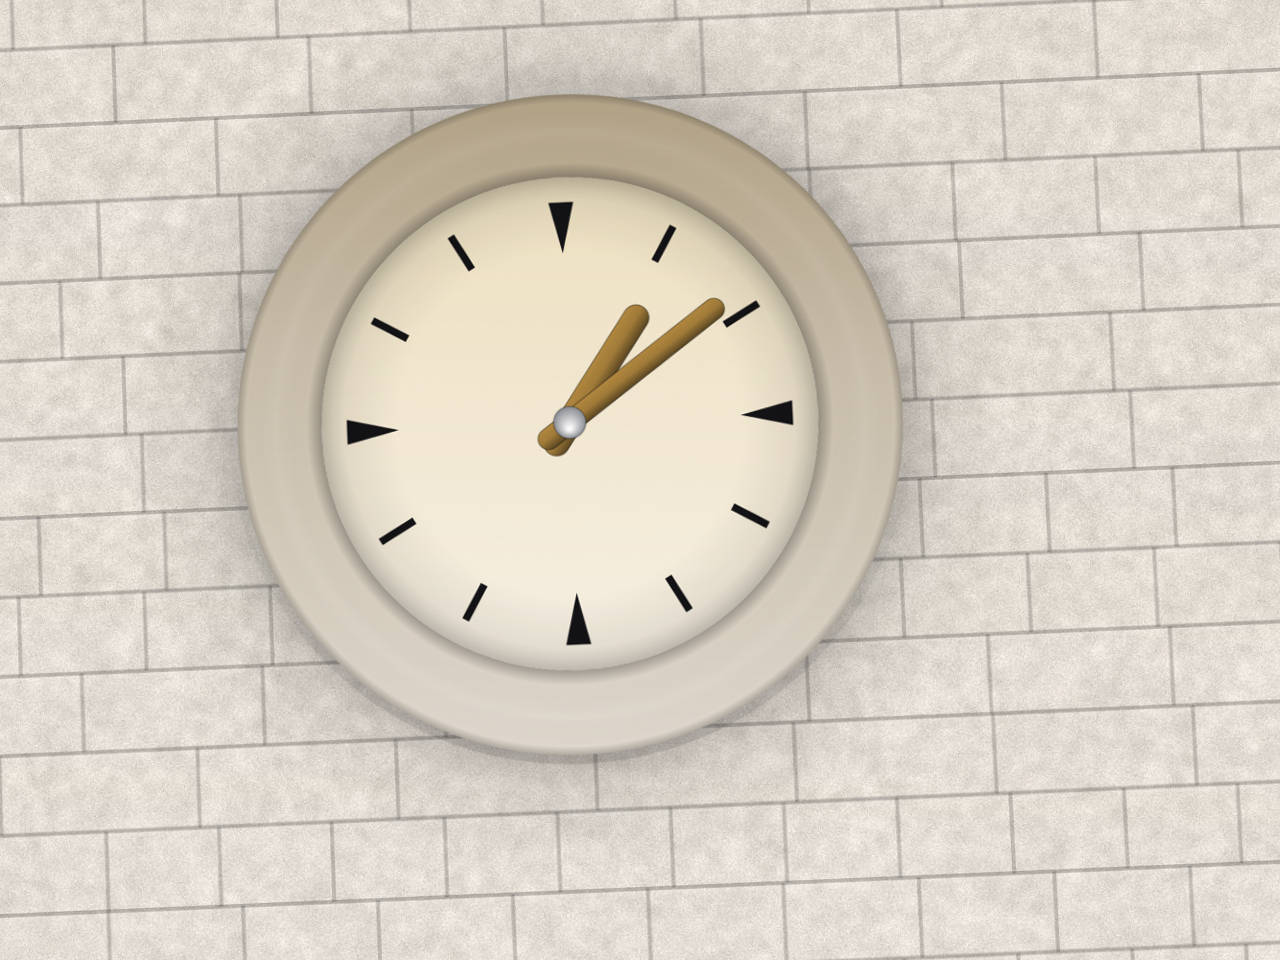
1:09
